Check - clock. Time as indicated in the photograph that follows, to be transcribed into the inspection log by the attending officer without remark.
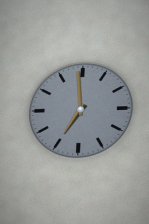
6:59
